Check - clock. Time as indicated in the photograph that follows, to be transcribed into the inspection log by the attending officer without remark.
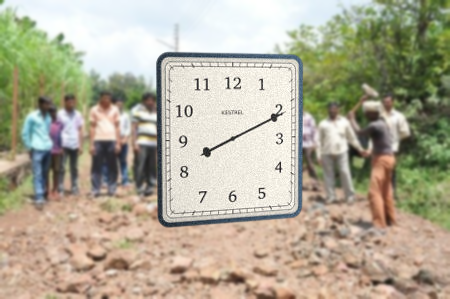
8:11
